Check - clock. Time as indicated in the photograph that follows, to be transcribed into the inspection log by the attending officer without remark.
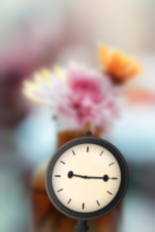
9:15
